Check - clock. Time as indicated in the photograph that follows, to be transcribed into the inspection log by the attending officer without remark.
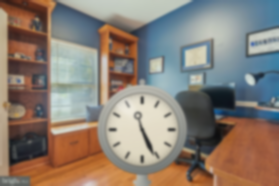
11:26
